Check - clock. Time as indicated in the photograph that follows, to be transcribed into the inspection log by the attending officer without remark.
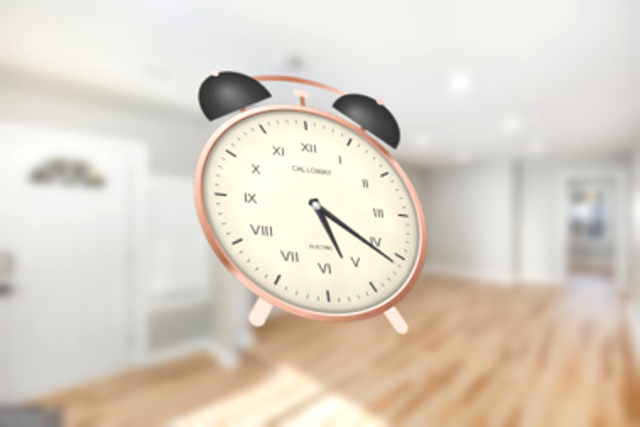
5:21
